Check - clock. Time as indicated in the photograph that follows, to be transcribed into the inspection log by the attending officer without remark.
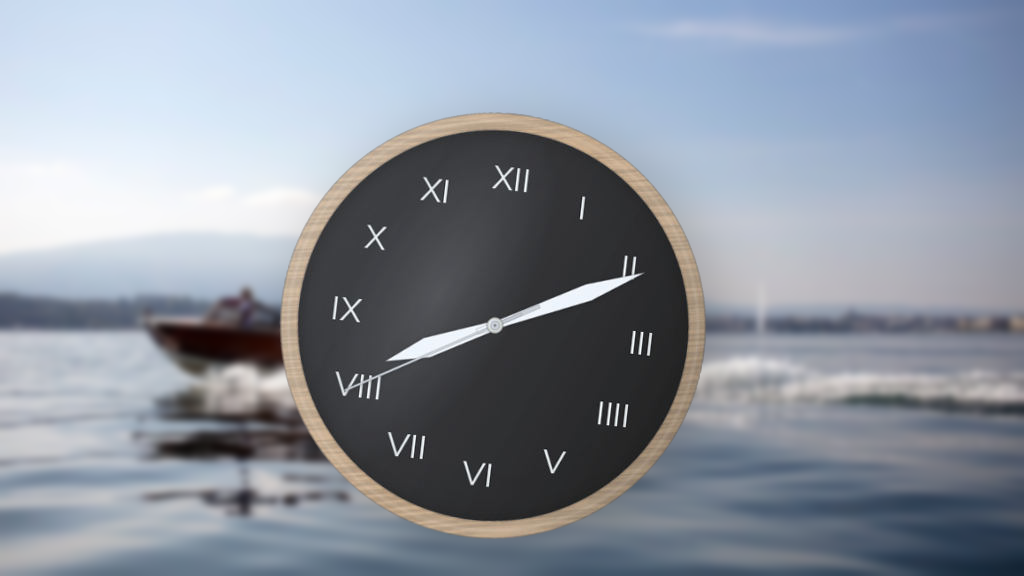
8:10:40
